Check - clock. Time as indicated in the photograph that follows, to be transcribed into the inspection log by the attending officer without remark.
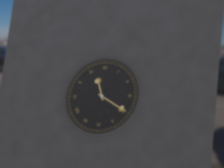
11:20
